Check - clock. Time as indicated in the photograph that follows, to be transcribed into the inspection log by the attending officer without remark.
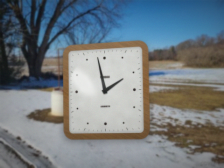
1:58
